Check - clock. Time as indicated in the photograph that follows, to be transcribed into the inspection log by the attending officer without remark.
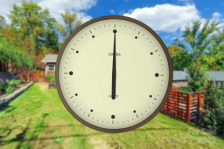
6:00
